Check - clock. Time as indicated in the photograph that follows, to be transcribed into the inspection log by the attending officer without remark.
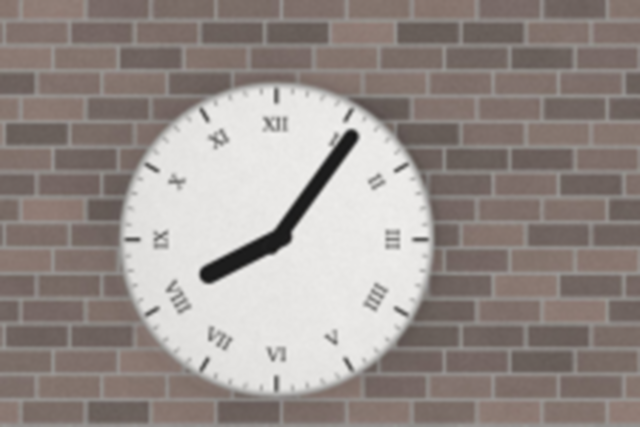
8:06
